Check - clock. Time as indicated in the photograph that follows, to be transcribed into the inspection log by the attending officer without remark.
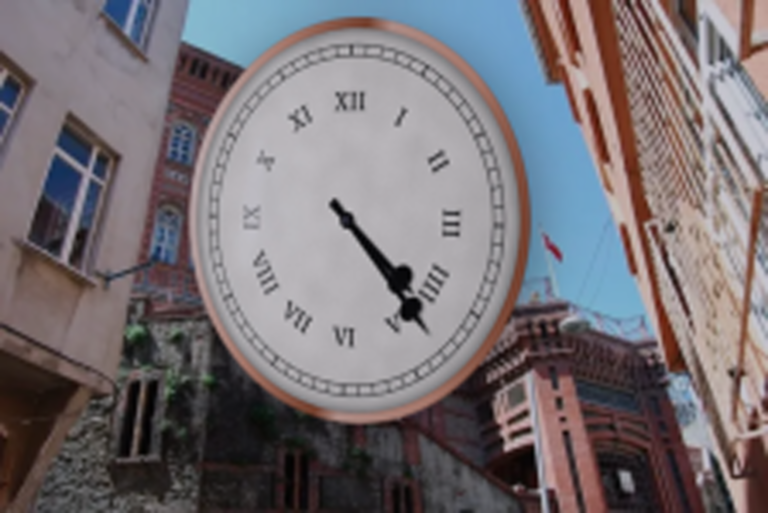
4:23
